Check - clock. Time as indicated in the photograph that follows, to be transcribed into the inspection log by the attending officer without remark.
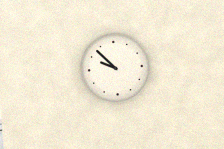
9:53
